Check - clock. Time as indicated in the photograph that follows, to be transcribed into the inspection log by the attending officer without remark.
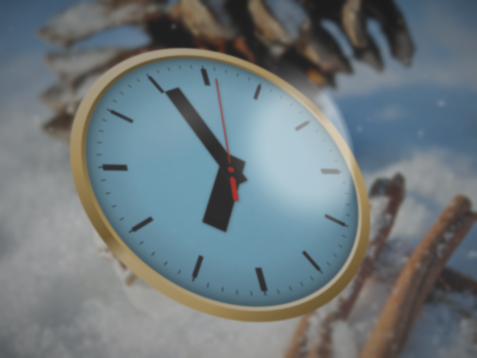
6:56:01
